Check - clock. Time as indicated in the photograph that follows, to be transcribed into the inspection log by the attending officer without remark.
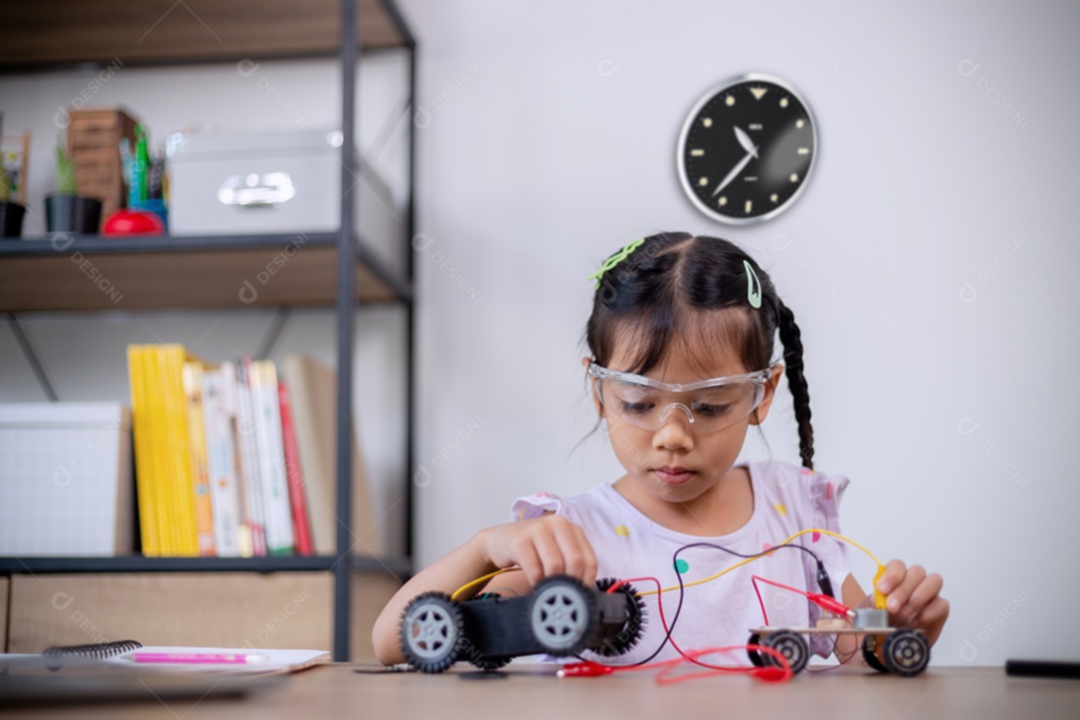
10:37
